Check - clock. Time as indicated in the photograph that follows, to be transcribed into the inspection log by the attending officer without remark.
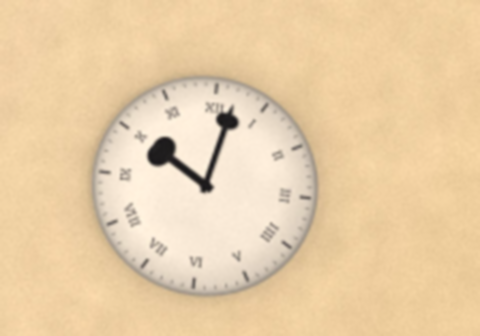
10:02
